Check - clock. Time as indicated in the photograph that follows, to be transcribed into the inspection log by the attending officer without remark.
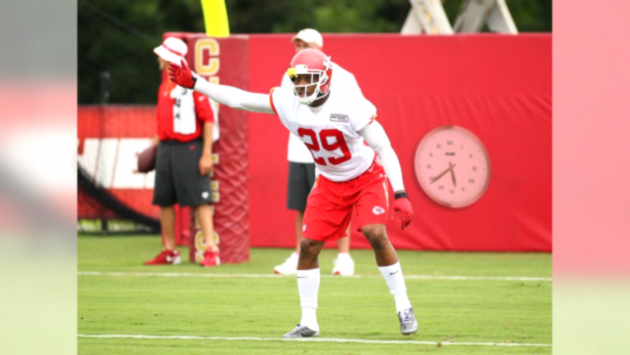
5:39
